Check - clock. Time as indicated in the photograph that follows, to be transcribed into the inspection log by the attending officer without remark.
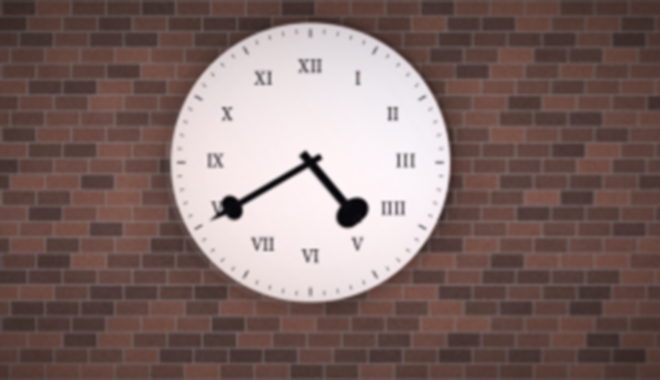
4:40
